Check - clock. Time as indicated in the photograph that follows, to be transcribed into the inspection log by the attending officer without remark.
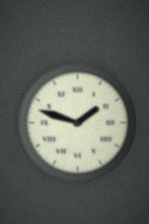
1:48
